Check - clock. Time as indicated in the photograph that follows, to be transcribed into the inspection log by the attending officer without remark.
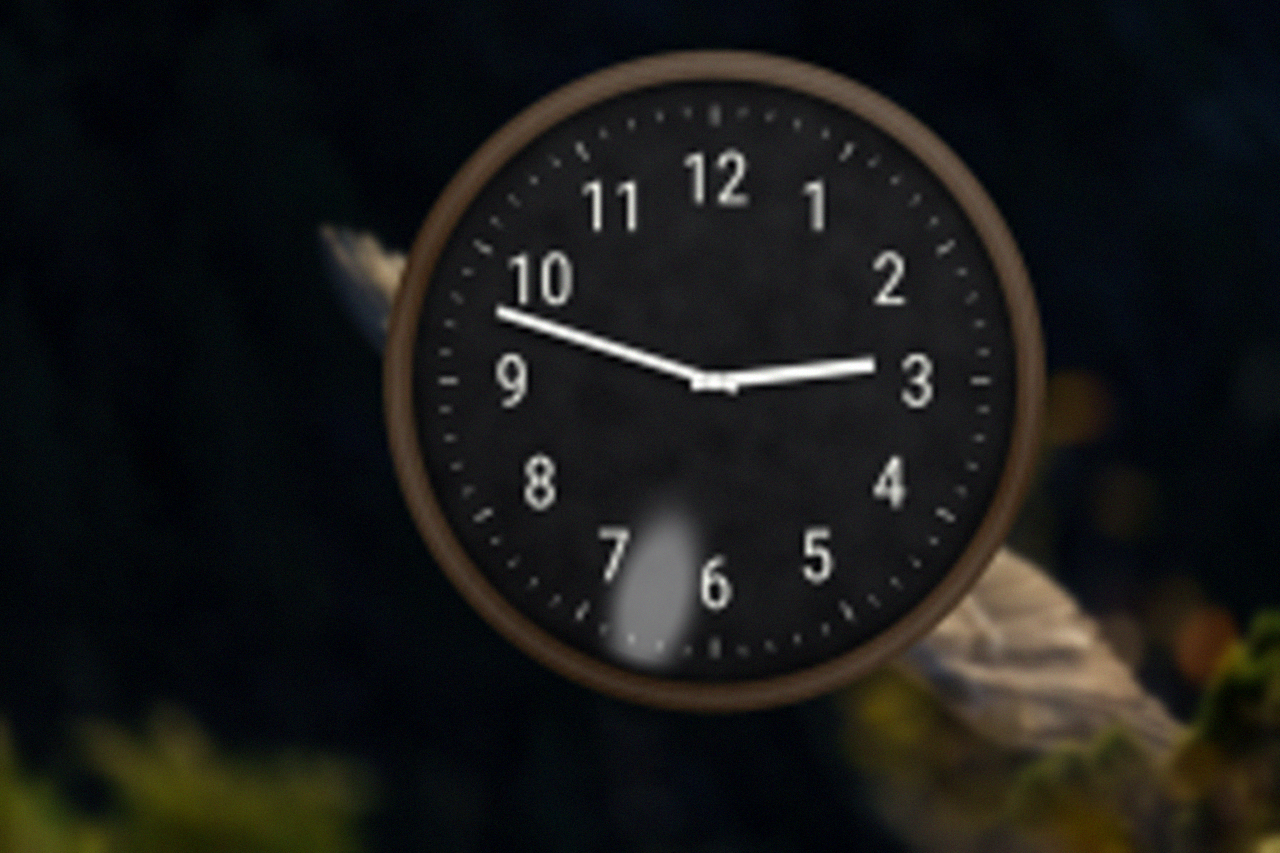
2:48
